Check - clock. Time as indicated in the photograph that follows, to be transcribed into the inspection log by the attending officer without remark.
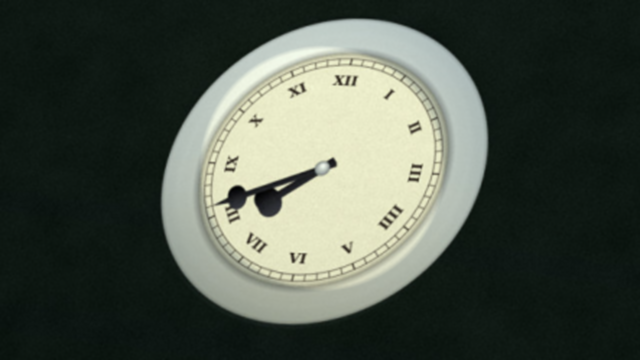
7:41
